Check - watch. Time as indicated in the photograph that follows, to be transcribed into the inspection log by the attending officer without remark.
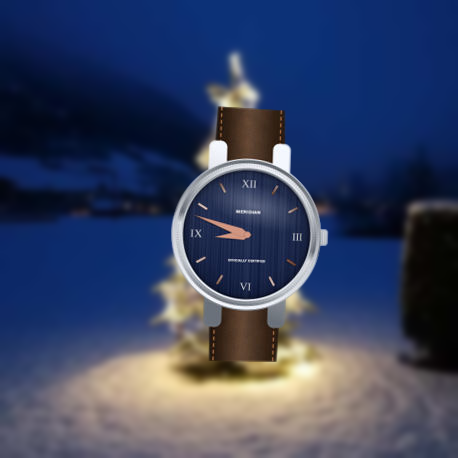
8:48
